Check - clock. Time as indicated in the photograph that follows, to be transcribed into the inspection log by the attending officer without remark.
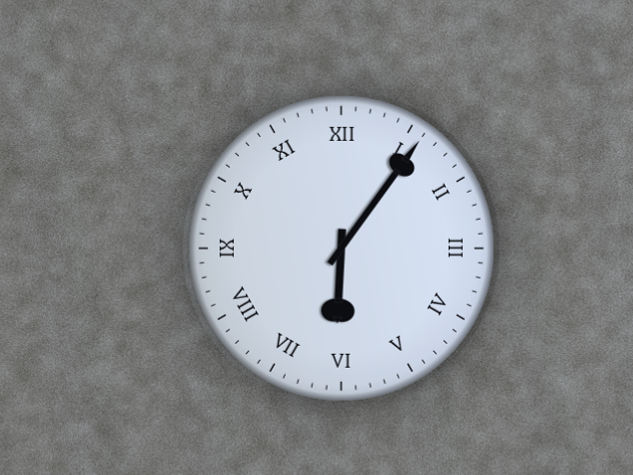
6:06
